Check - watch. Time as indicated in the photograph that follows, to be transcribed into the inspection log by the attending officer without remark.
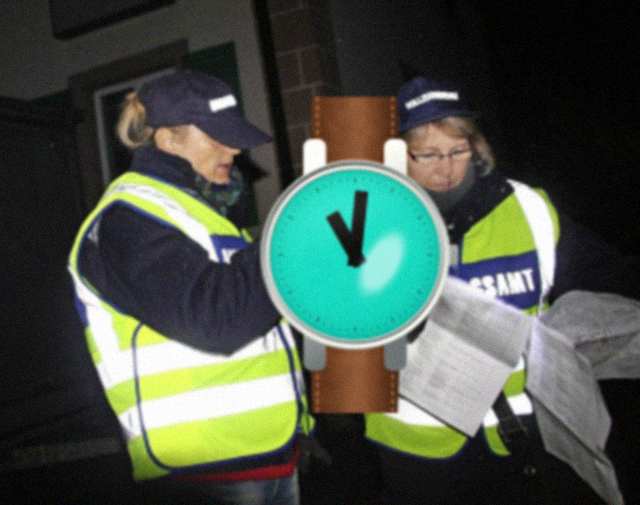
11:01
